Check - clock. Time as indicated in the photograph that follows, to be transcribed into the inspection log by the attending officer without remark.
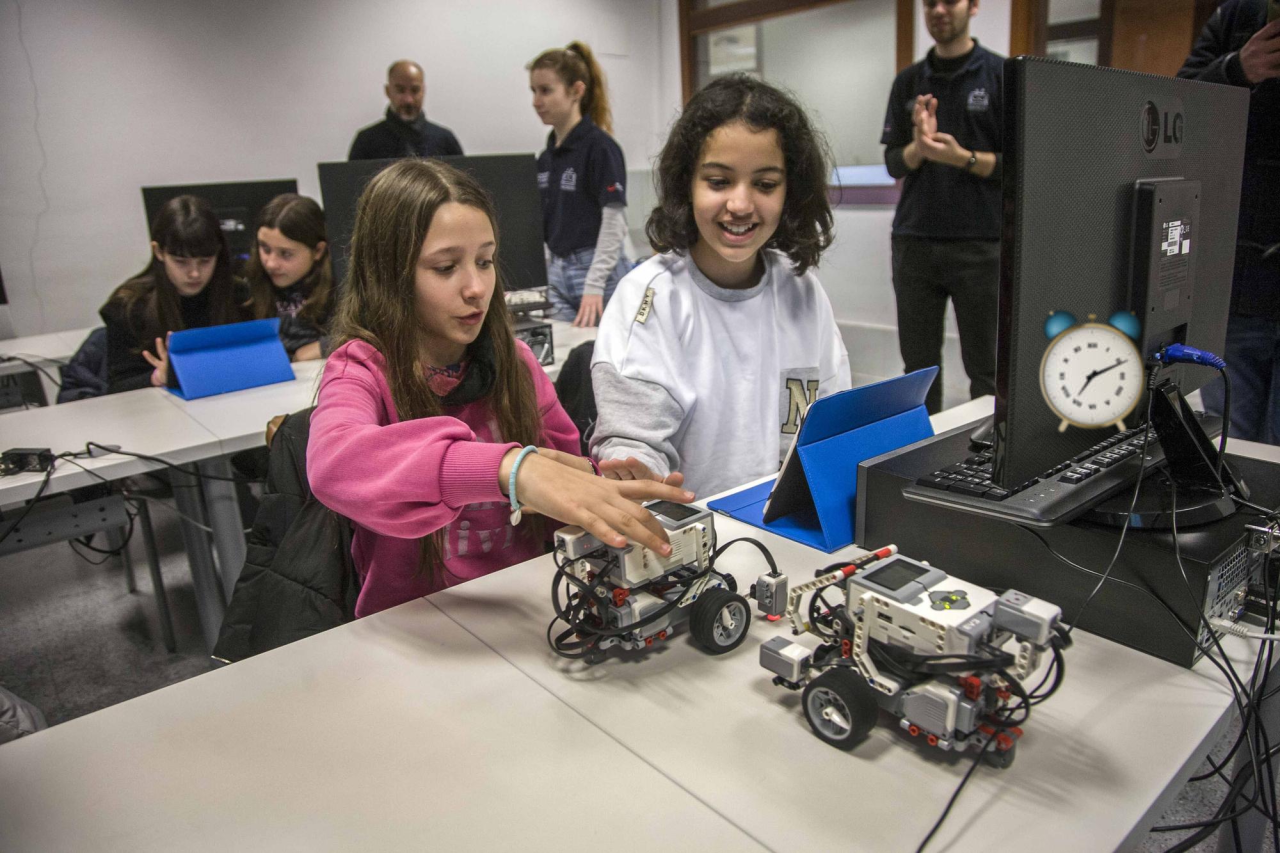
7:11
